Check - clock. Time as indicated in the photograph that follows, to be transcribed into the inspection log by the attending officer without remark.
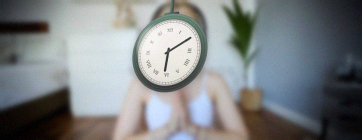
6:10
